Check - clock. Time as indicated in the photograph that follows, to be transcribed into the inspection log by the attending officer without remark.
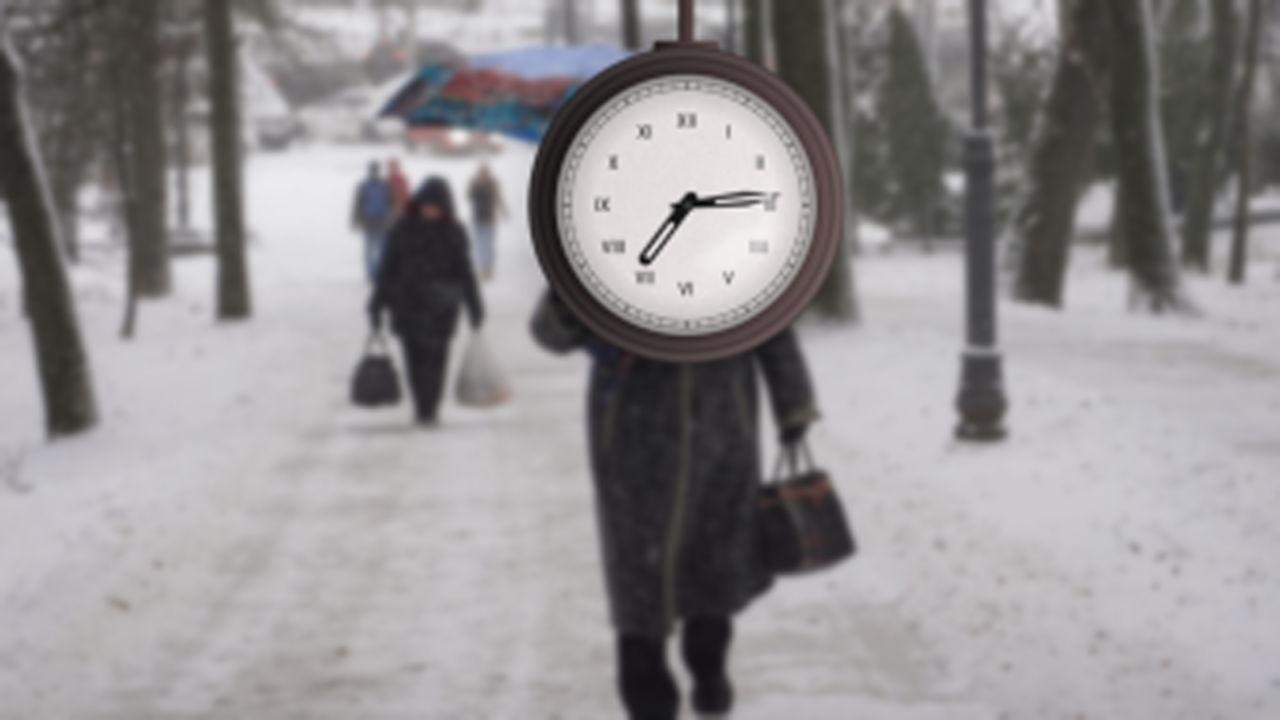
7:14
